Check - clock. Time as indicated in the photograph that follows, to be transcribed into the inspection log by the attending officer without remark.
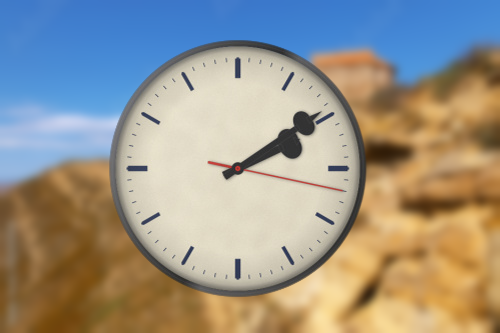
2:09:17
